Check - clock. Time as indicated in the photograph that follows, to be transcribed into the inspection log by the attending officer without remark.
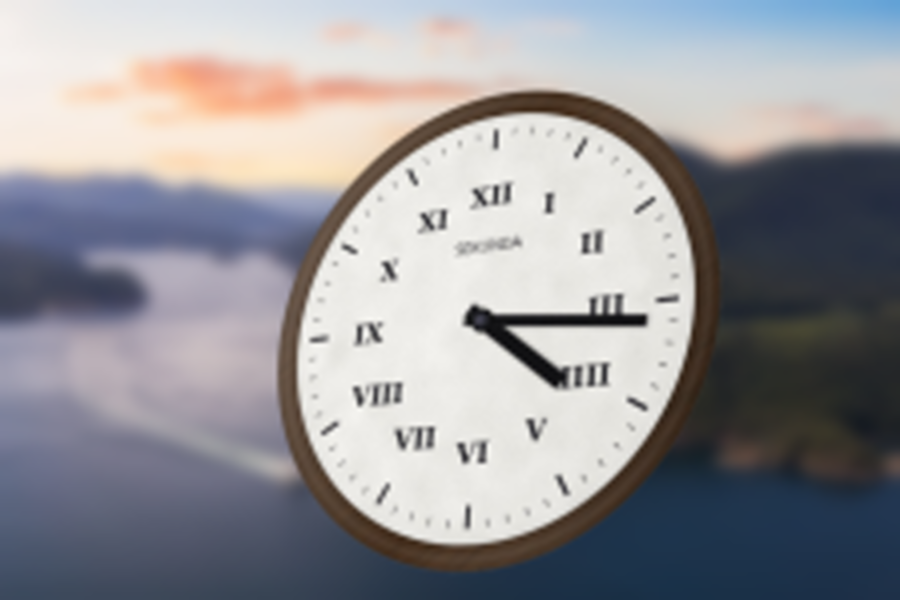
4:16
